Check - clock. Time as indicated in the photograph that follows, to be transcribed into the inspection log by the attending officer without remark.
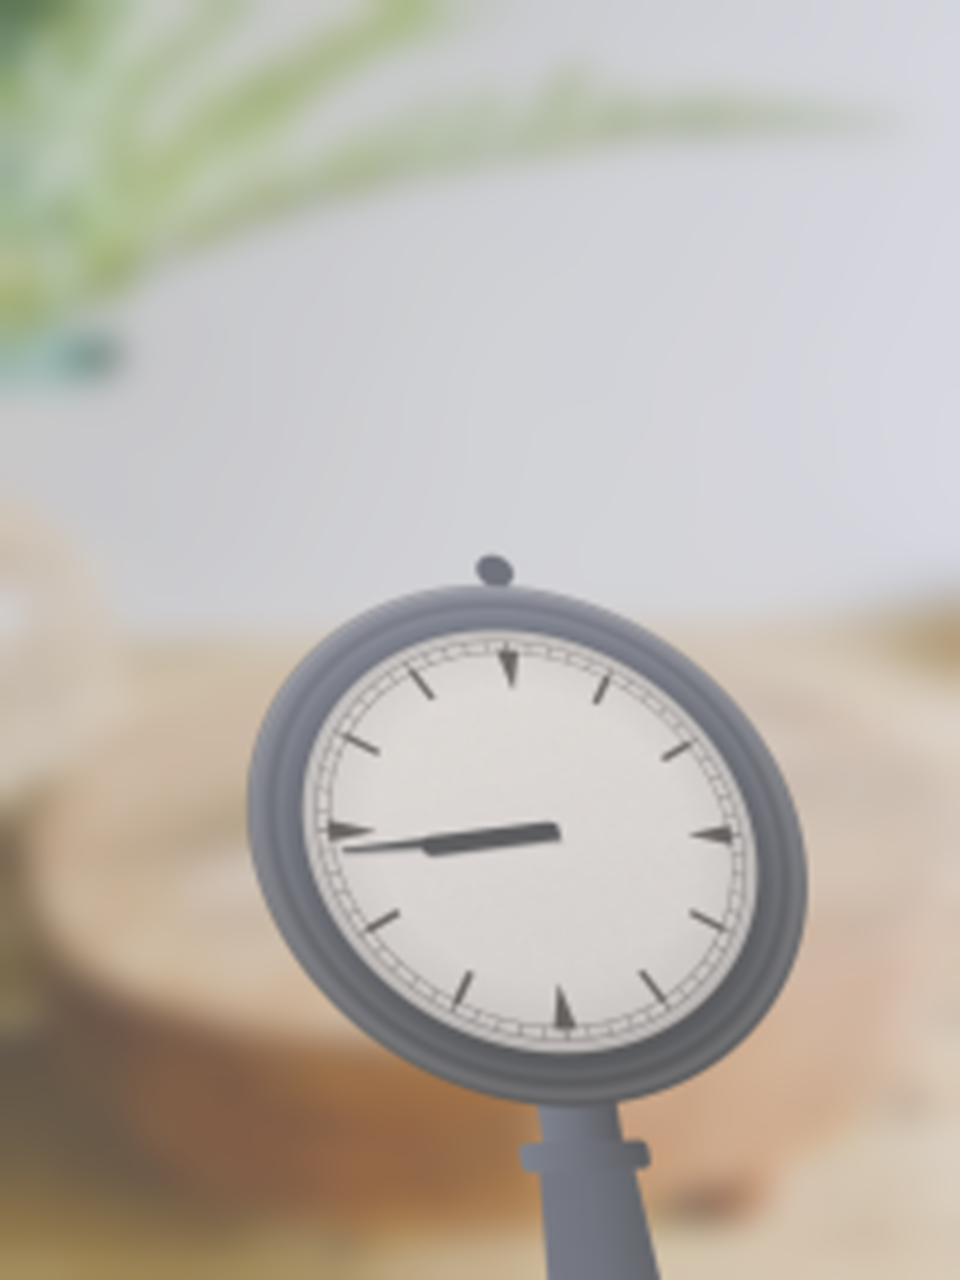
8:44
